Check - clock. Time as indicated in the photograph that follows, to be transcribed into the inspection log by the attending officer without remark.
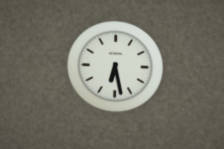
6:28
